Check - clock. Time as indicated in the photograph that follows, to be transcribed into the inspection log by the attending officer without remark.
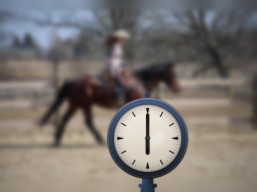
6:00
